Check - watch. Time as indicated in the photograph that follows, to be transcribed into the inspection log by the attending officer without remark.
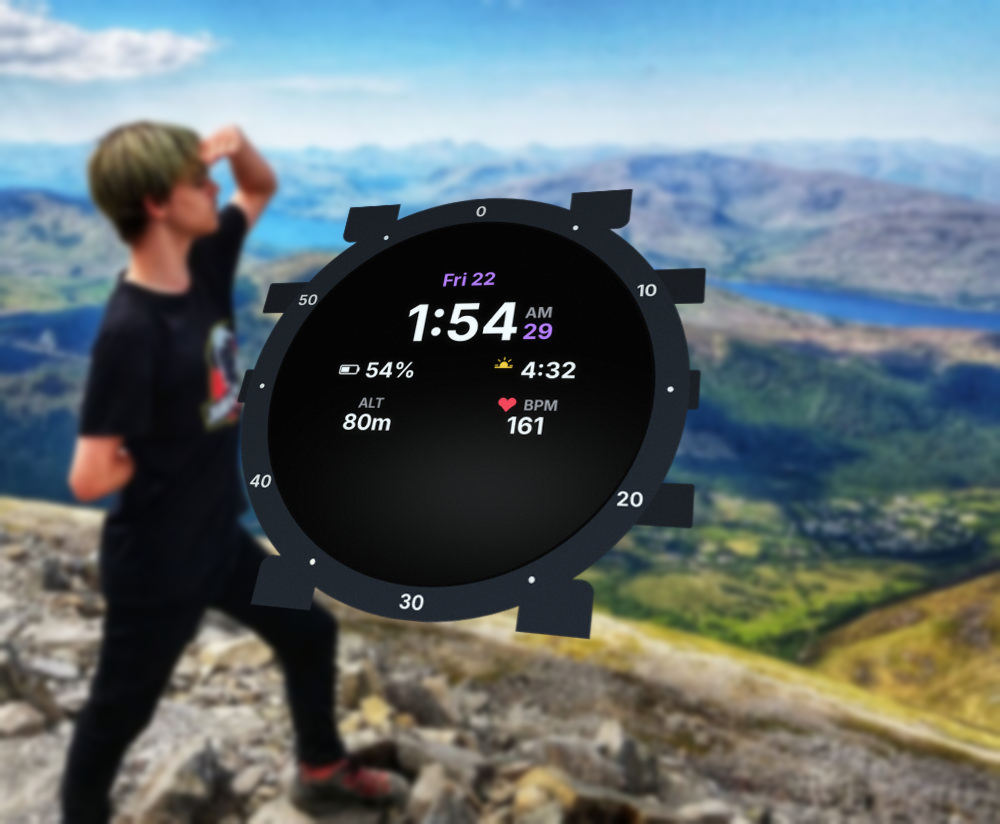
1:54:29
